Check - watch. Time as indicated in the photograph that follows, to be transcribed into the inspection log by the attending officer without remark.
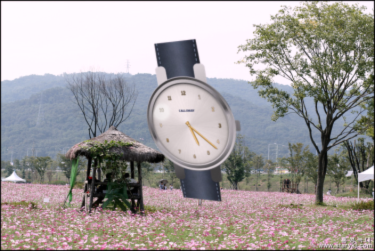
5:22
